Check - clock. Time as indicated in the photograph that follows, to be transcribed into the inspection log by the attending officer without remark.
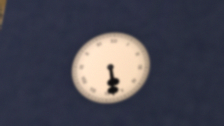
5:28
